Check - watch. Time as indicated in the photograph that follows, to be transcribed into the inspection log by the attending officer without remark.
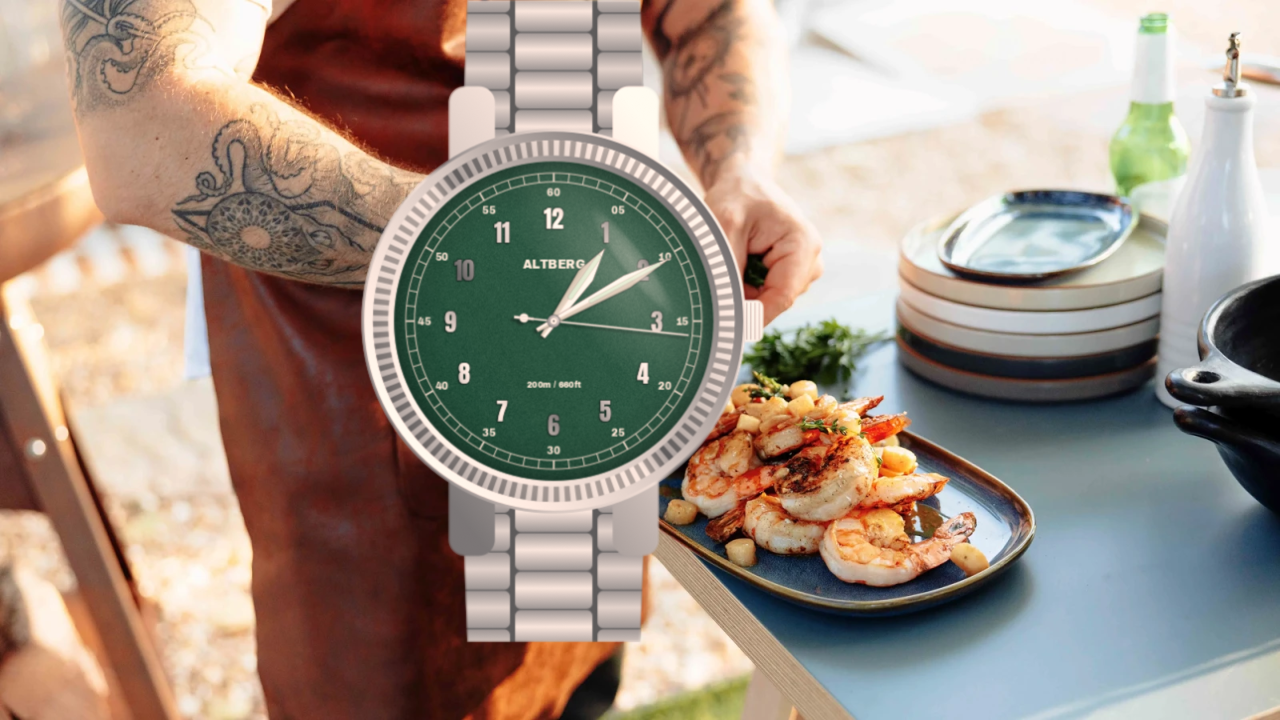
1:10:16
